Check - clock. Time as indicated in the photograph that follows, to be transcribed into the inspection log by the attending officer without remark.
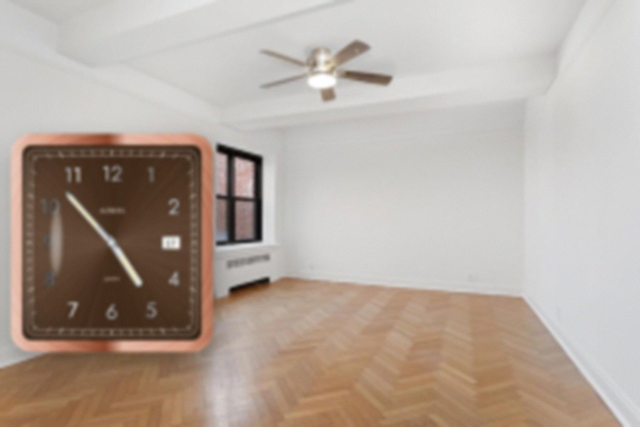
4:53
